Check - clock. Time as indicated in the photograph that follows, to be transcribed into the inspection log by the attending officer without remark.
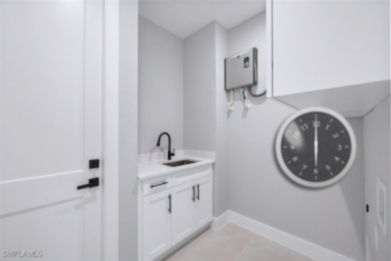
6:00
